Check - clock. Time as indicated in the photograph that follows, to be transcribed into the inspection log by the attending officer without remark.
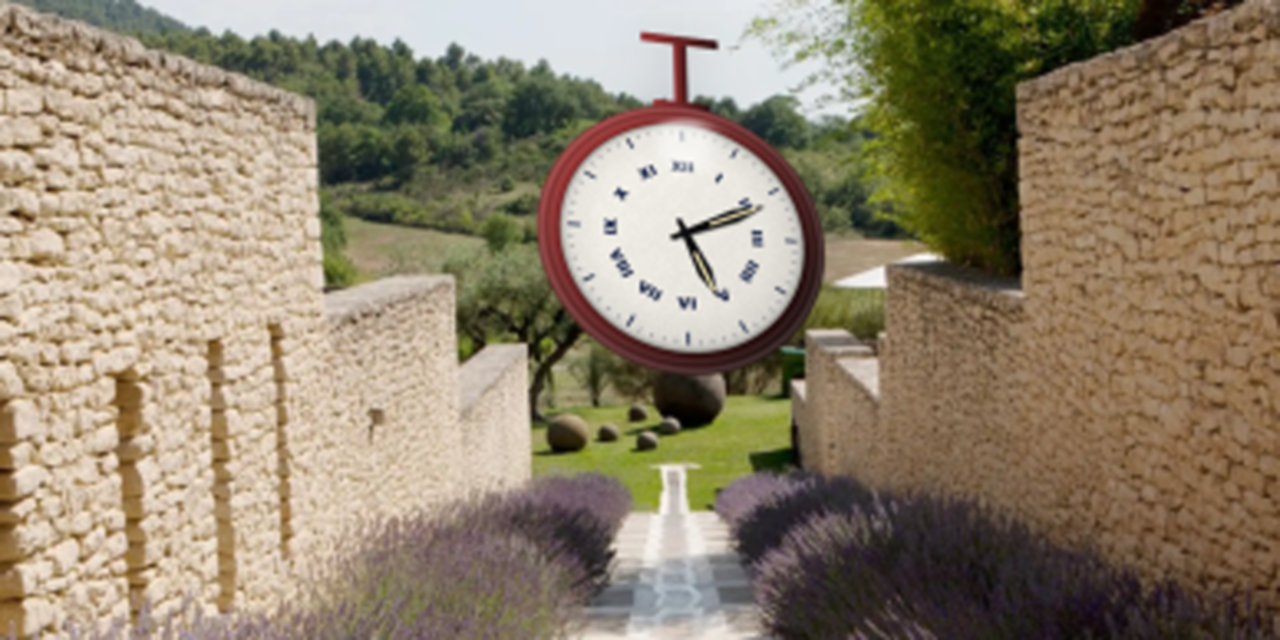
5:11
